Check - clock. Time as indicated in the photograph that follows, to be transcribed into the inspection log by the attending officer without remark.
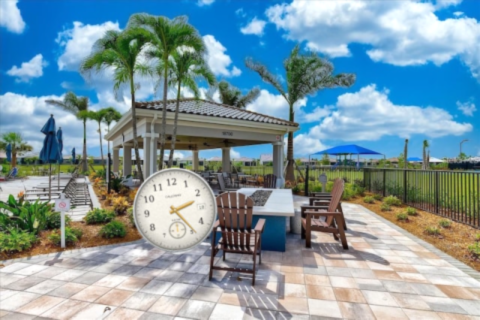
2:24
